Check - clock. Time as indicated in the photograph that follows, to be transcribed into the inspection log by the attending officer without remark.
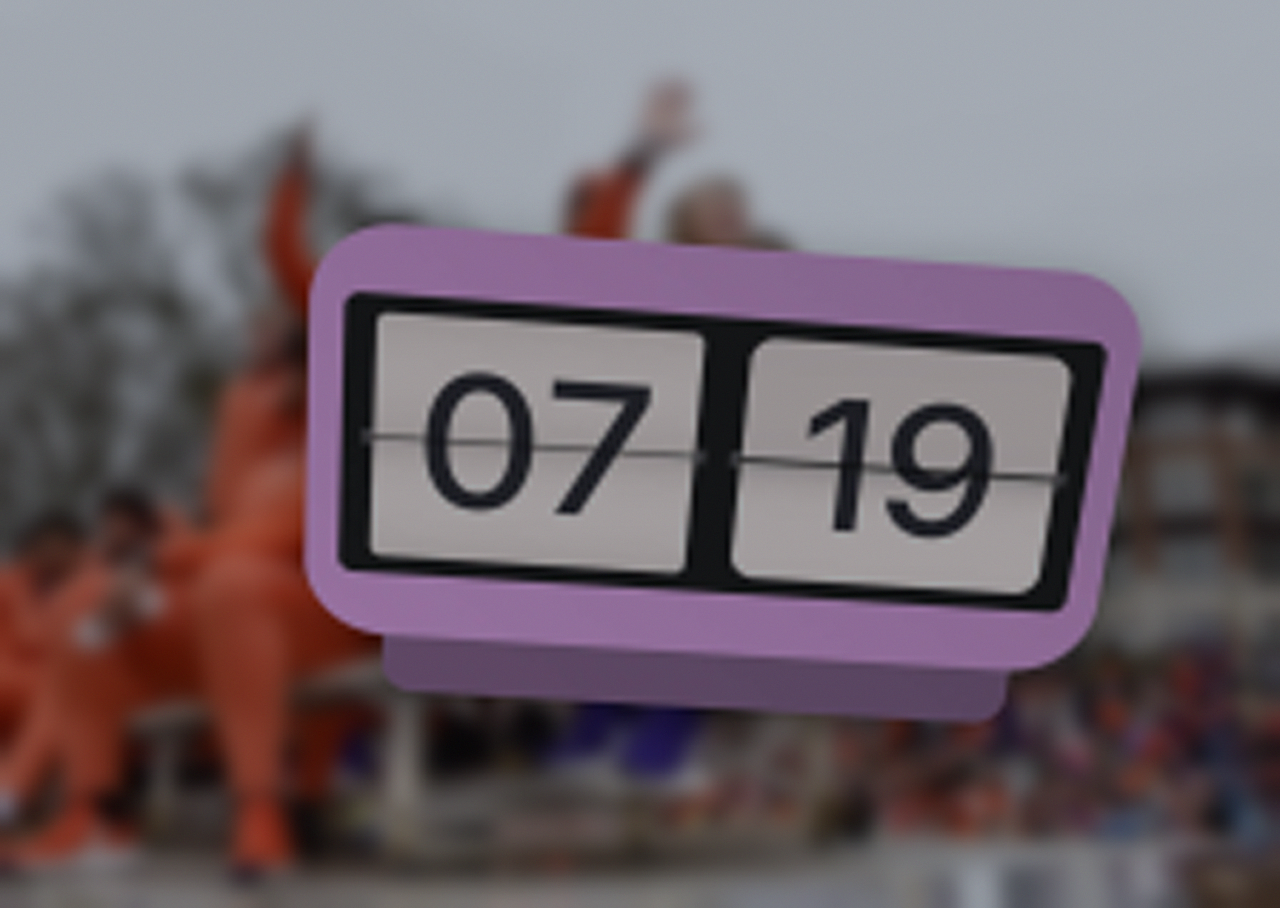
7:19
